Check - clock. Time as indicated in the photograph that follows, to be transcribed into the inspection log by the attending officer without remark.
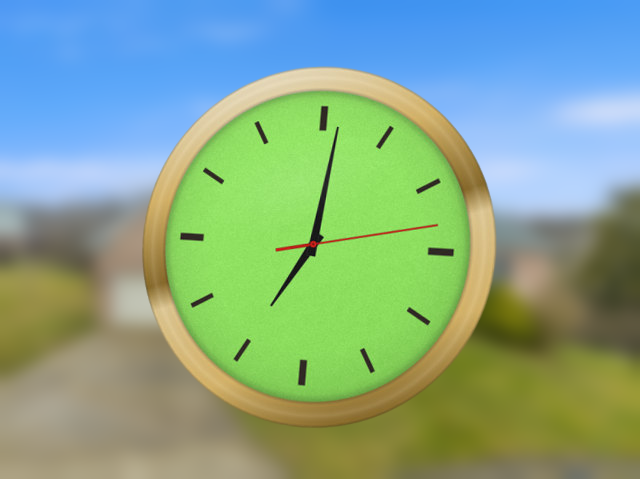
7:01:13
